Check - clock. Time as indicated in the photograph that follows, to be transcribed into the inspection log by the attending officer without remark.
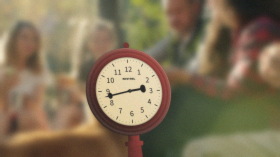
2:43
